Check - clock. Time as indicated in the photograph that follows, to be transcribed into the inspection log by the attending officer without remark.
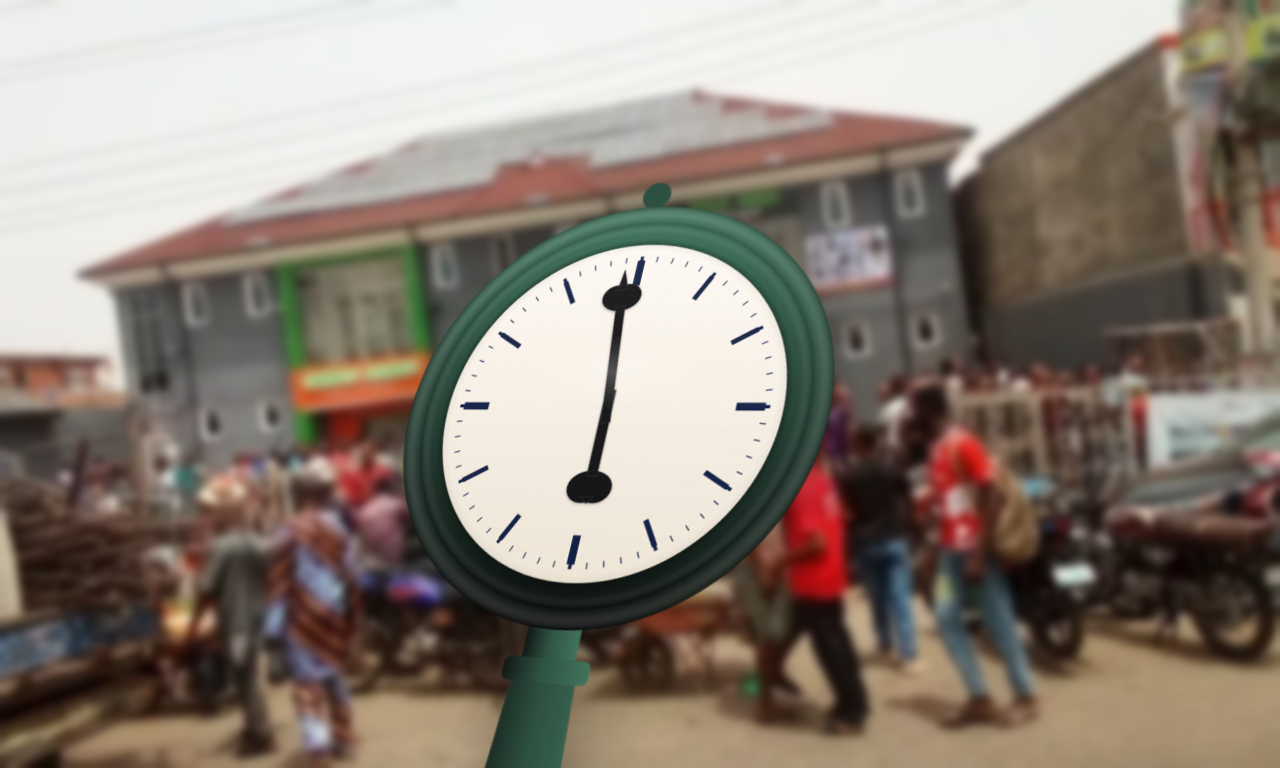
5:59
